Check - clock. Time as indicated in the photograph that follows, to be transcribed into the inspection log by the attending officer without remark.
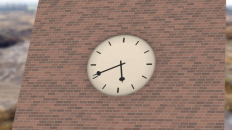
5:41
